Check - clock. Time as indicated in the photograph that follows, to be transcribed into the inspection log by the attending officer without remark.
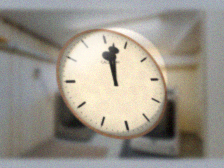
12:02
